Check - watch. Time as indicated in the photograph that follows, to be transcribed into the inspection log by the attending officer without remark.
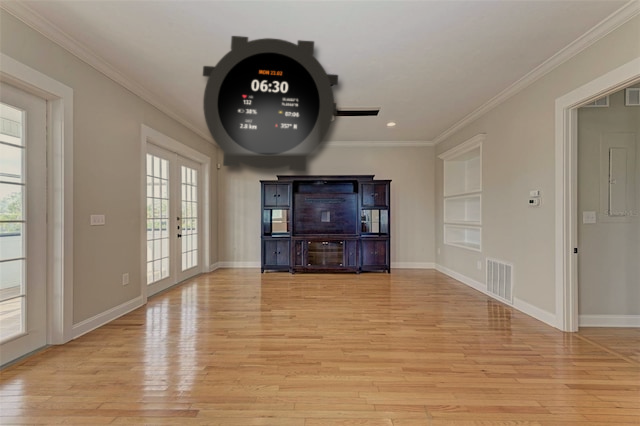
6:30
